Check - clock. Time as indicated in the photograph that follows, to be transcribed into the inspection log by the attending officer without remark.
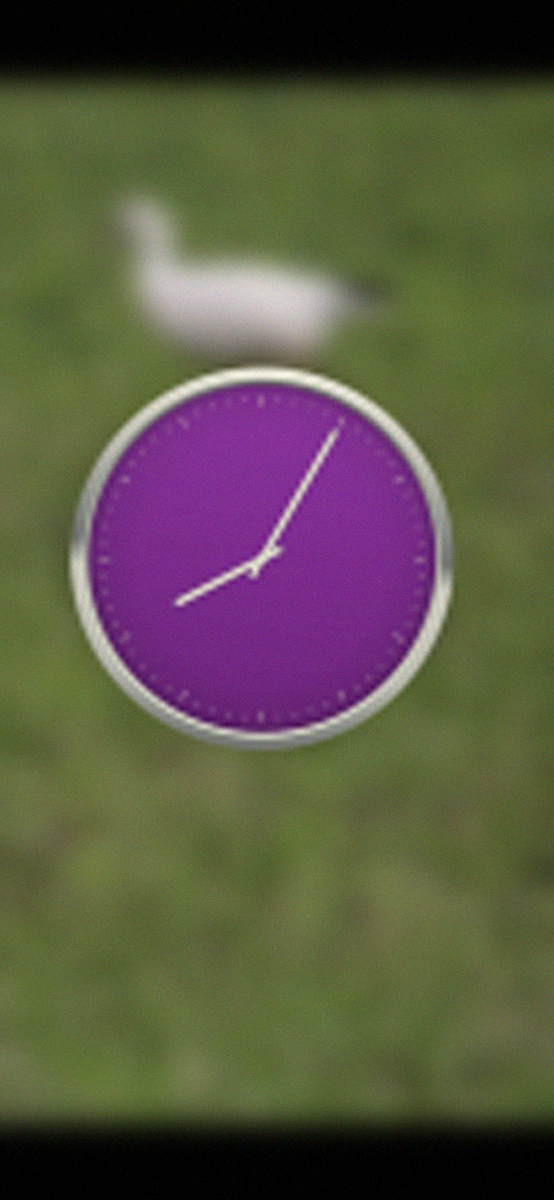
8:05
